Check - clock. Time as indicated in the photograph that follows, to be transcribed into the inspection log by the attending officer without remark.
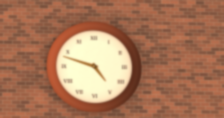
4:48
